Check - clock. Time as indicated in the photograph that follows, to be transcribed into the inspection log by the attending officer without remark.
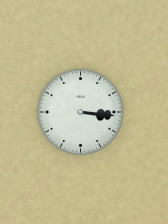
3:16
